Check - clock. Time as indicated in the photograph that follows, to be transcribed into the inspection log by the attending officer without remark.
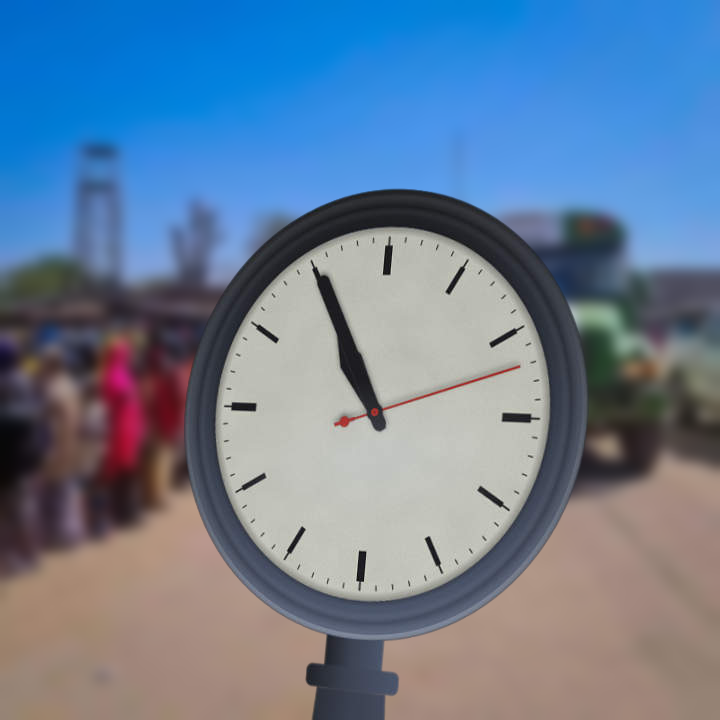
10:55:12
